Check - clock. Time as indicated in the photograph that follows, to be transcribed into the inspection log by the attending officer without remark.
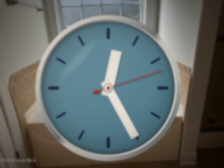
12:25:12
